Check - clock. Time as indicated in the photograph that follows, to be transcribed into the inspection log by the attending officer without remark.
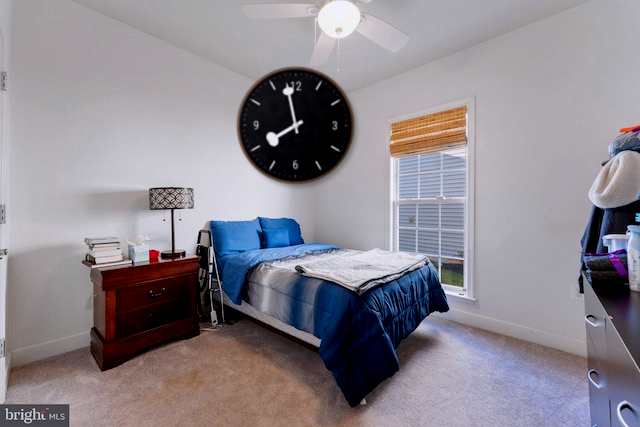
7:58
